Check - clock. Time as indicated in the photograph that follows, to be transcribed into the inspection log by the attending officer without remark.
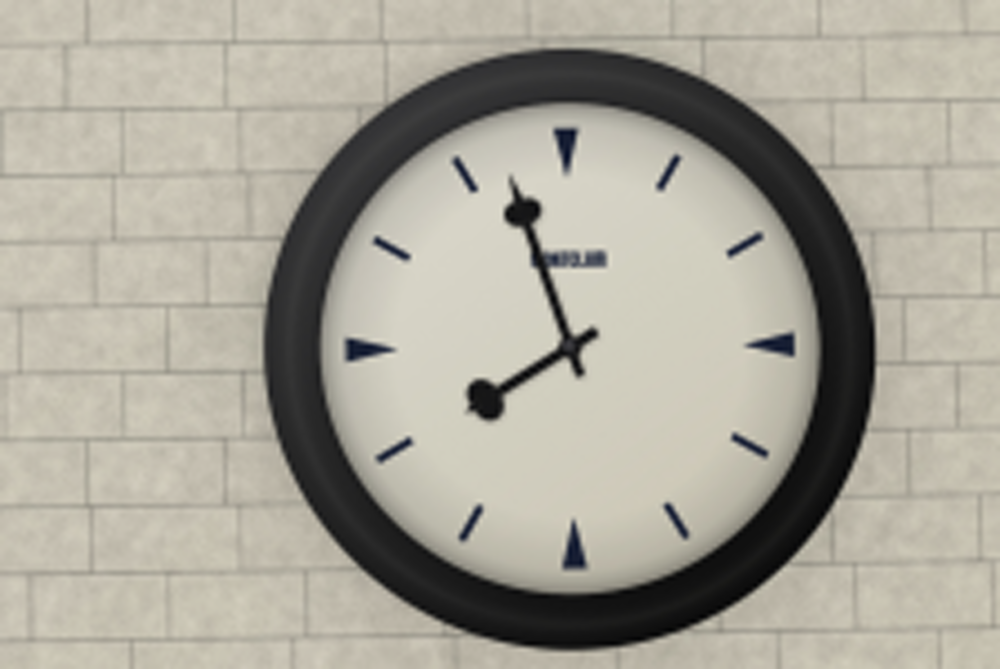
7:57
